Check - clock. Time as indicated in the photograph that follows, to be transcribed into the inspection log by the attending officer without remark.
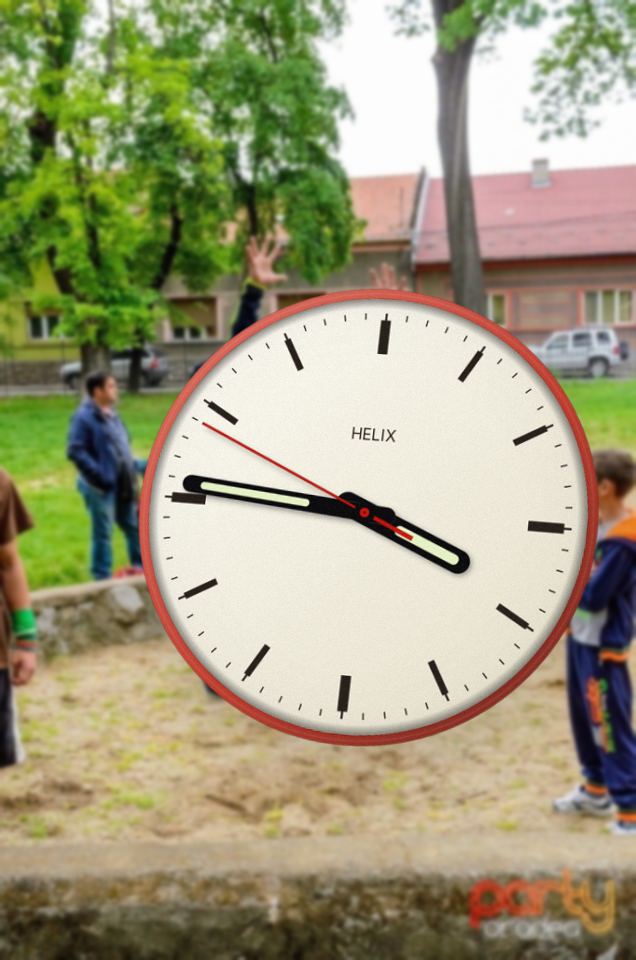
3:45:49
